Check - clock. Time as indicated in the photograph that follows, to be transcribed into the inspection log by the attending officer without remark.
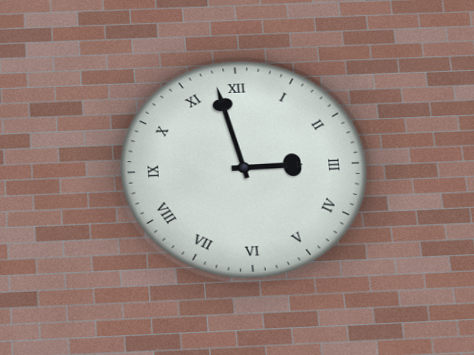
2:58
